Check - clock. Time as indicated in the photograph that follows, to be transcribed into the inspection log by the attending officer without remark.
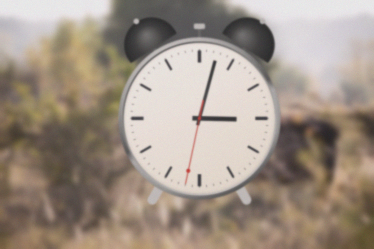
3:02:32
